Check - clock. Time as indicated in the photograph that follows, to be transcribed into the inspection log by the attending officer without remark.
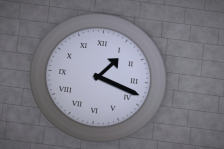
1:18
